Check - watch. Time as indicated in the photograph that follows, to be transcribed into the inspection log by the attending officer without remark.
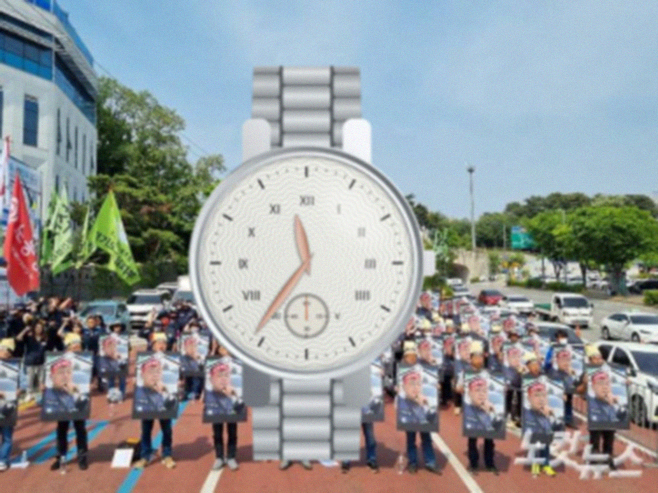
11:36
